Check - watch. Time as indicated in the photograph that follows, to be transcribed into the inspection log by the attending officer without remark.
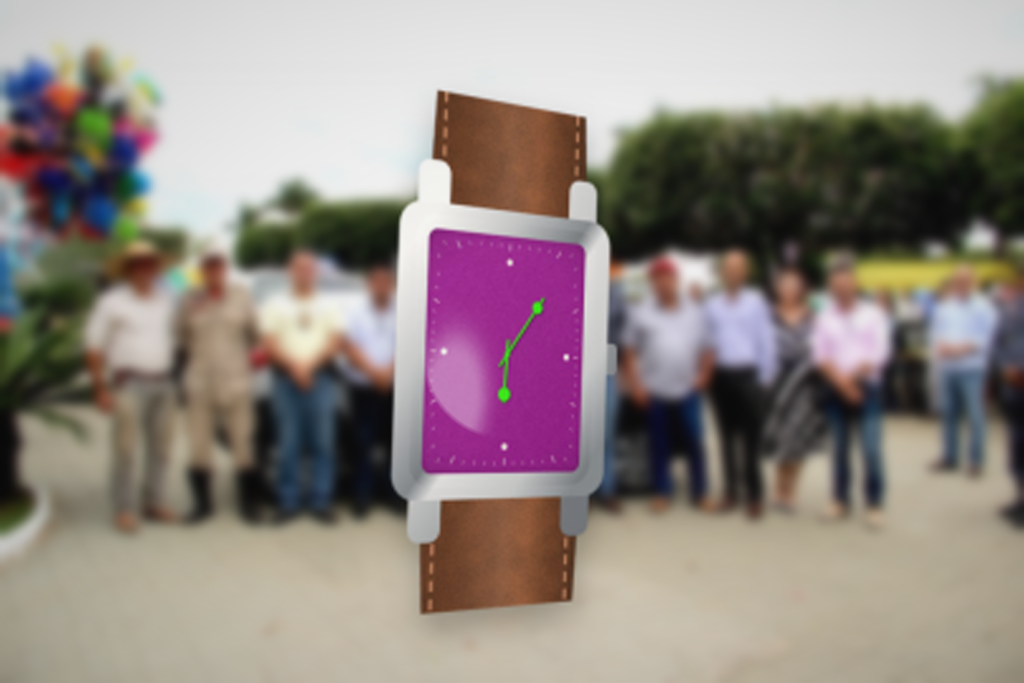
6:06
